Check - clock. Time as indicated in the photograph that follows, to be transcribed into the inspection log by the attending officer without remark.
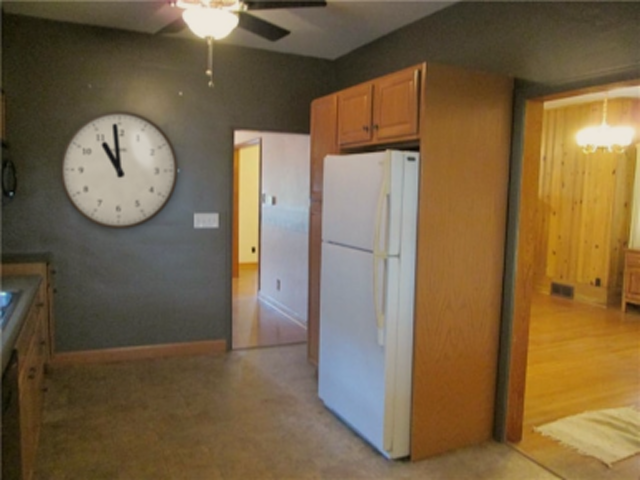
10:59
